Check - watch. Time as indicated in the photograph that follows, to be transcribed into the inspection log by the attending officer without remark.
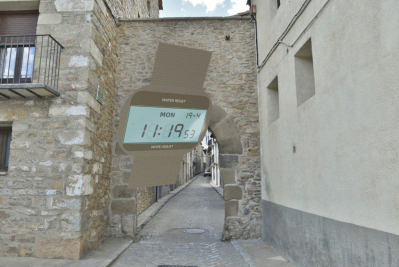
11:19:53
